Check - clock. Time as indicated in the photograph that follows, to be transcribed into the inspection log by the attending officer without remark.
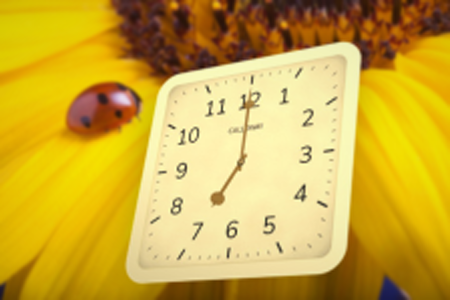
7:00
